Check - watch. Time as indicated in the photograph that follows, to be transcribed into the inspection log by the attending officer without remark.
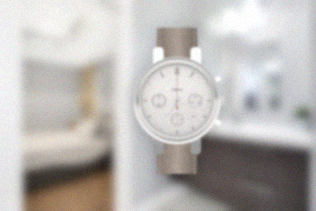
7:18
